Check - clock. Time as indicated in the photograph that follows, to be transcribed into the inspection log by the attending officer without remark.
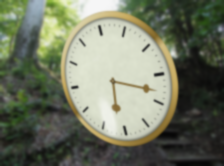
6:18
